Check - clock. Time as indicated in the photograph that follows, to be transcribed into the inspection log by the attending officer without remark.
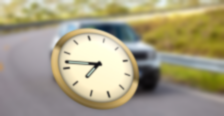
7:47
